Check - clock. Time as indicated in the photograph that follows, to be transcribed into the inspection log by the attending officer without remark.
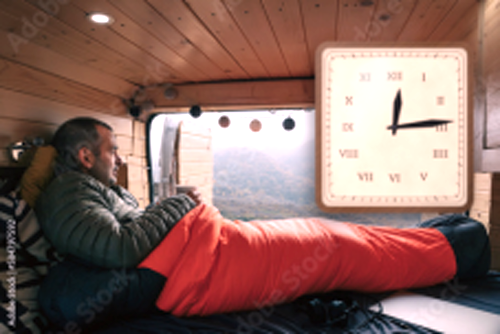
12:14
